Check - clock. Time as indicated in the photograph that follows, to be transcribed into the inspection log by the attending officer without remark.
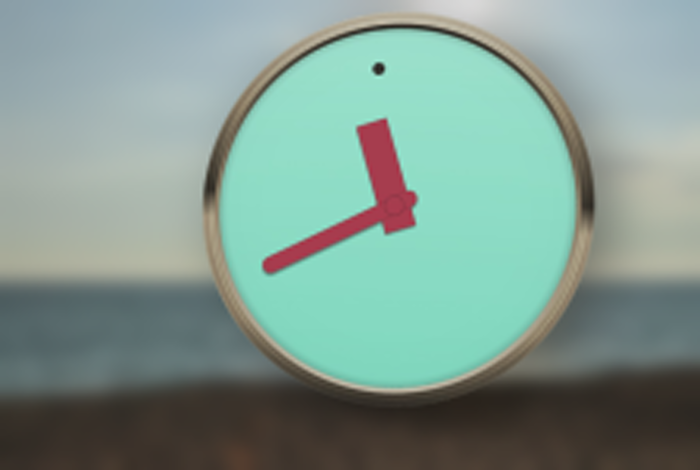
11:42
